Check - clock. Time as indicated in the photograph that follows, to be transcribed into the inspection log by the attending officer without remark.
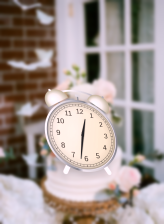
12:32
